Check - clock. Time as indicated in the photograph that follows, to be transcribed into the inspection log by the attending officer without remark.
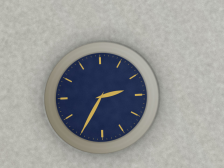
2:35
